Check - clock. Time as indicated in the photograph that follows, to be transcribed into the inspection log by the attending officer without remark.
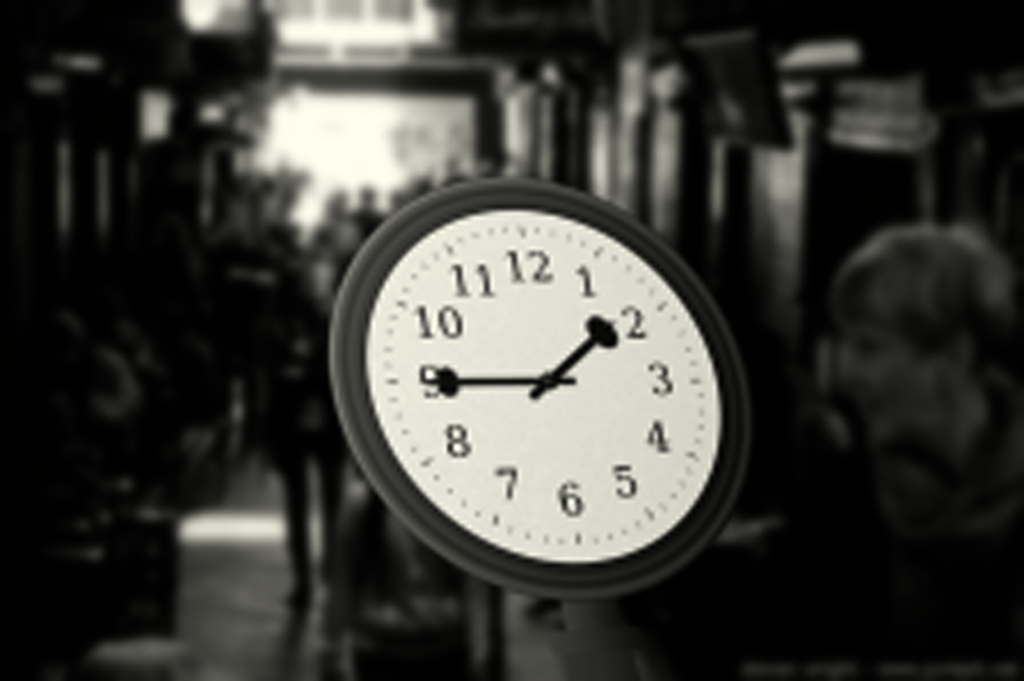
1:45
